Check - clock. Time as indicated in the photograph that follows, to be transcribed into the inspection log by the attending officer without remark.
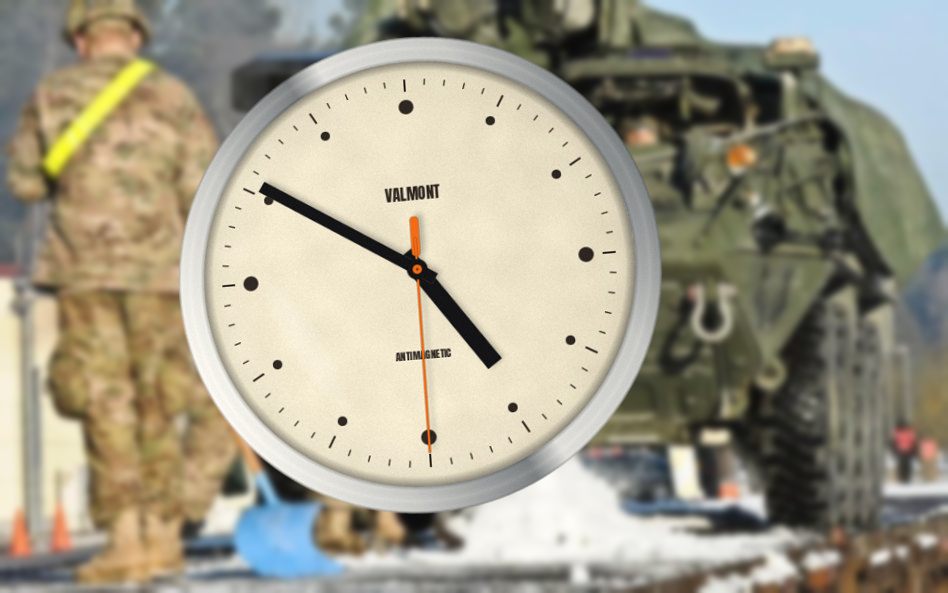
4:50:30
